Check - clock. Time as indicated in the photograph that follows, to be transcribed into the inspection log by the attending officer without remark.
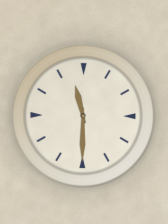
11:30
